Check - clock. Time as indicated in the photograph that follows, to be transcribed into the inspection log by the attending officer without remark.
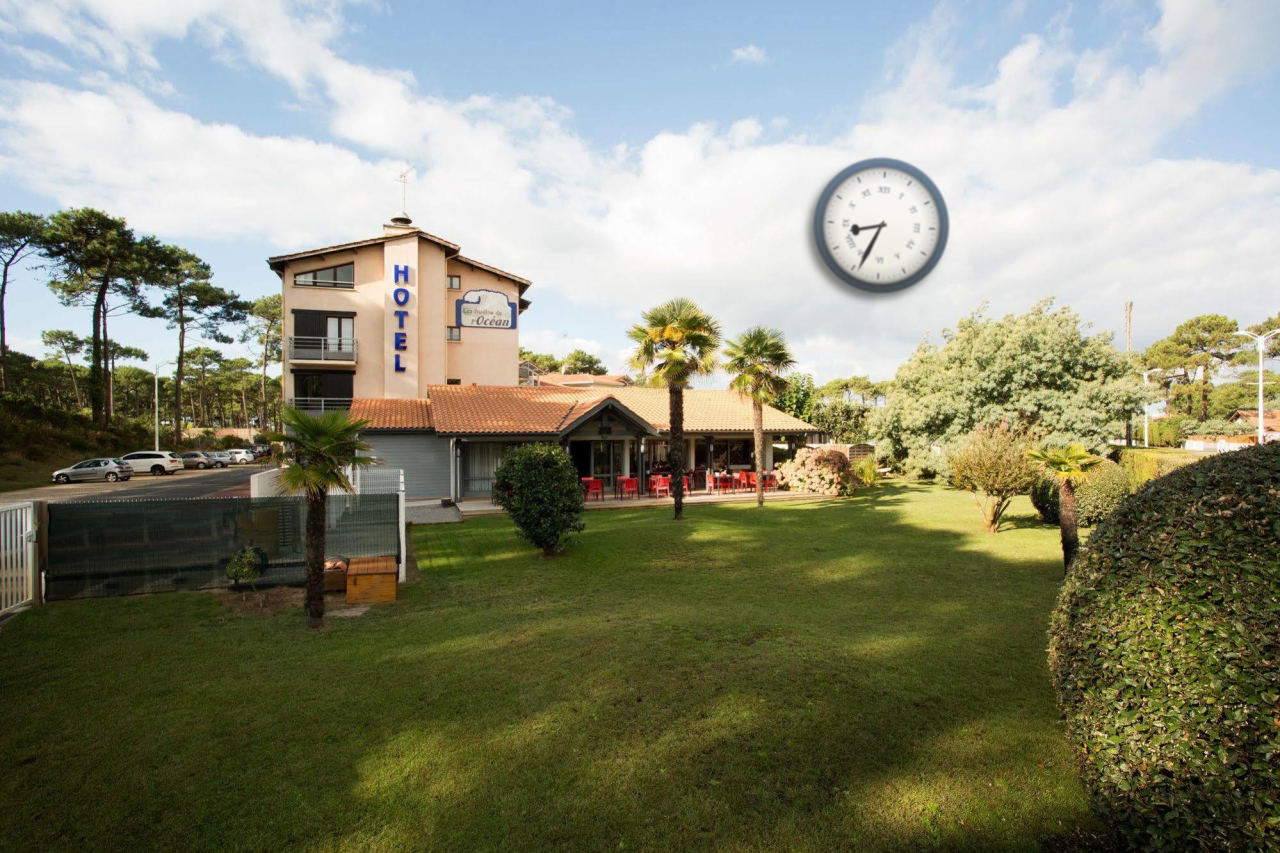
8:34
